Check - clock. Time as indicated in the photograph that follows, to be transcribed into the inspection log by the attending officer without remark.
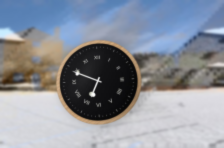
6:49
